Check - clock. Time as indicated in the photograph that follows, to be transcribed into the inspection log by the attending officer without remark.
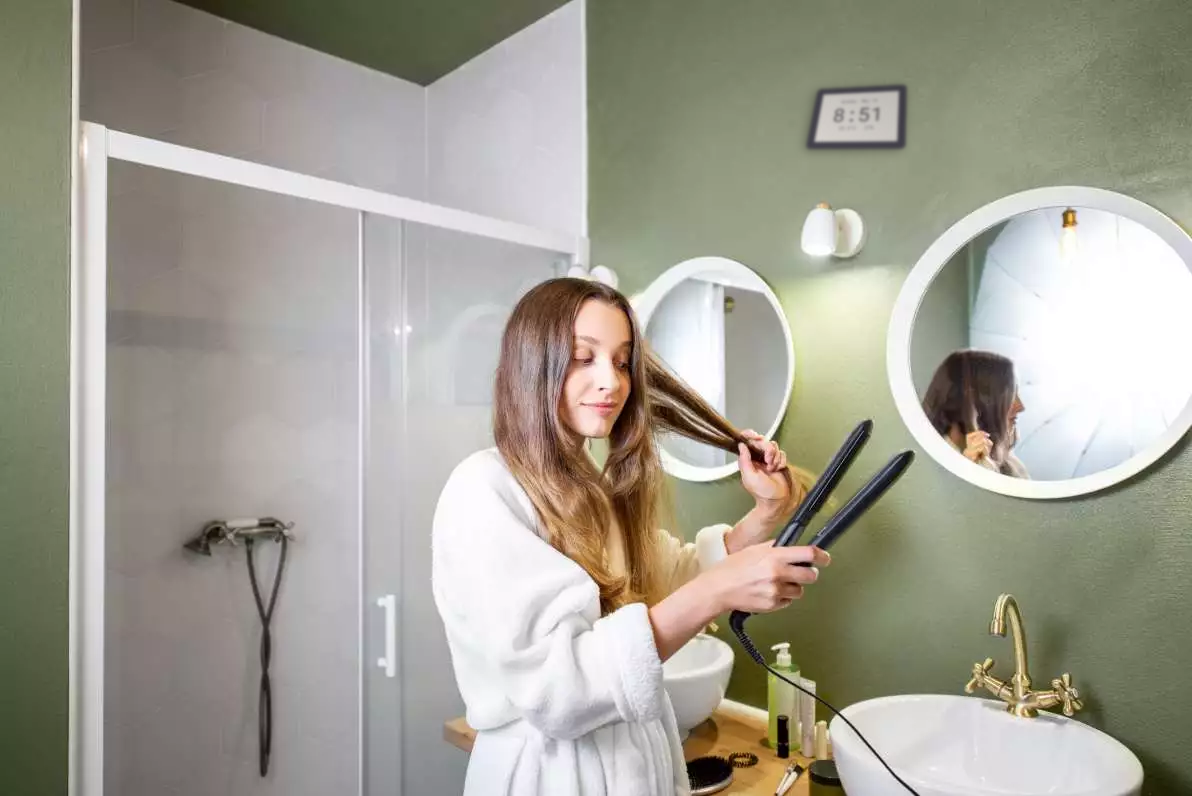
8:51
